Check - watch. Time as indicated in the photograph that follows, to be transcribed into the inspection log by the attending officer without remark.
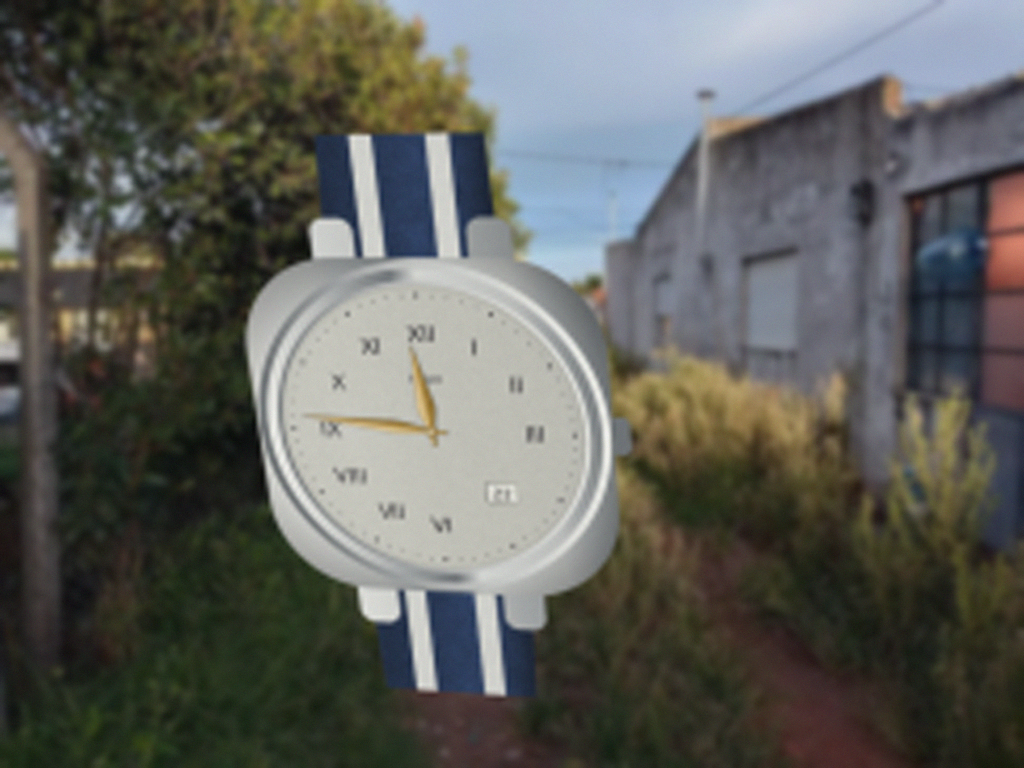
11:46
